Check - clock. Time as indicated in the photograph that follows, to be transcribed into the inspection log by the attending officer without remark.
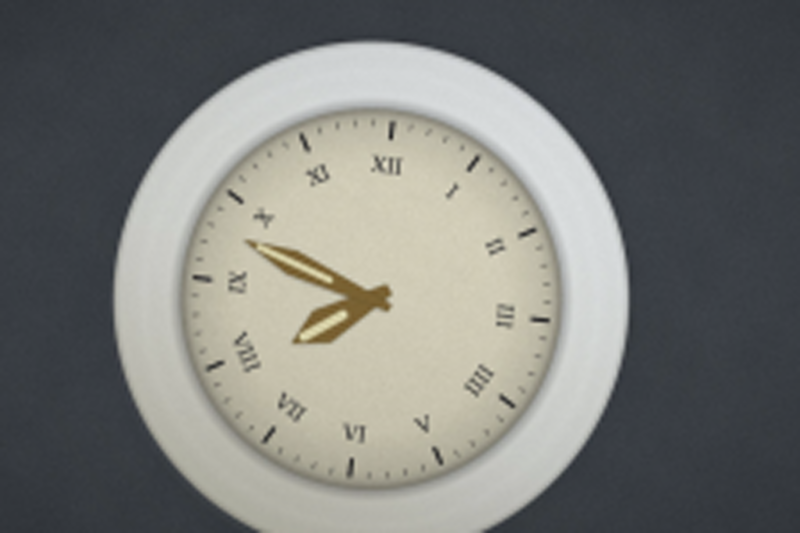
7:48
